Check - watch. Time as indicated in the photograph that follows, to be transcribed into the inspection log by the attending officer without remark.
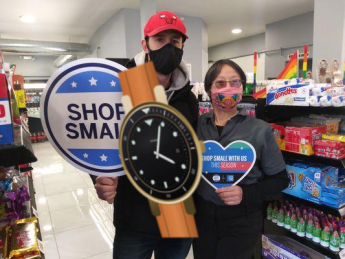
4:04
